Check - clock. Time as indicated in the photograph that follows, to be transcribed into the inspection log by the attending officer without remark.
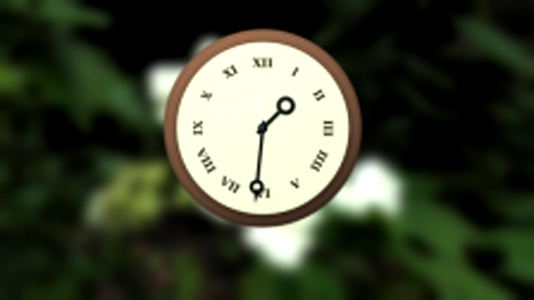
1:31
